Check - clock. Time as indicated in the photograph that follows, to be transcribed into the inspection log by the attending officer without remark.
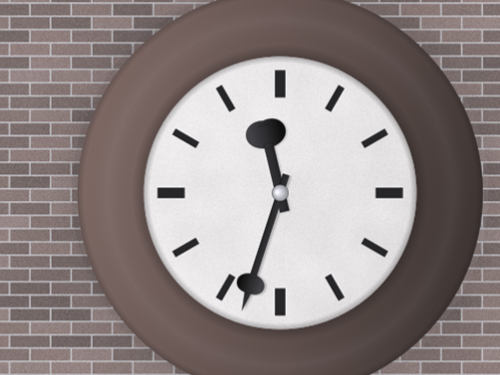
11:33
